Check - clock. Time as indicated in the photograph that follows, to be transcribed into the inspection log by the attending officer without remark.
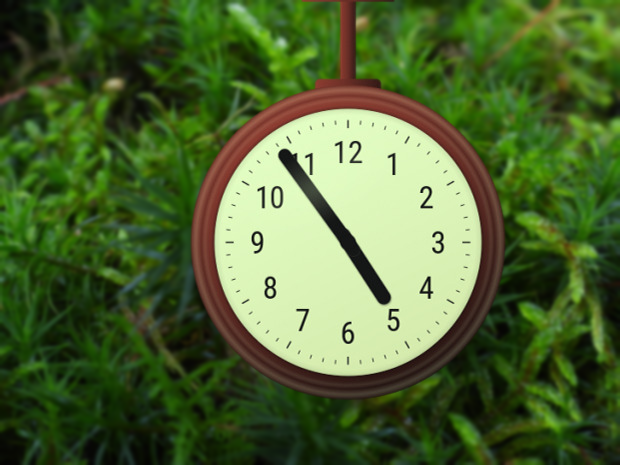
4:54
